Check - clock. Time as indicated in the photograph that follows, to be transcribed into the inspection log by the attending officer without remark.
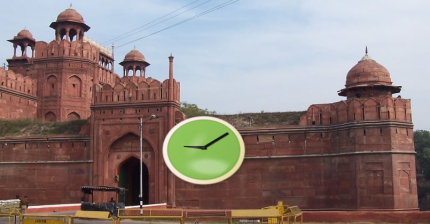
9:09
